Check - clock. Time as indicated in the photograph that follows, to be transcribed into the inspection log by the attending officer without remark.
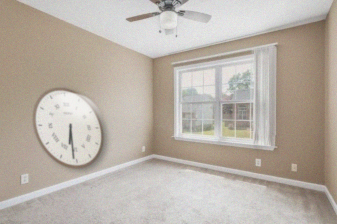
6:31
